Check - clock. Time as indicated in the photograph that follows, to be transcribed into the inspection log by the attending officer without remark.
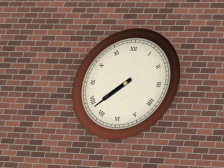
7:38
